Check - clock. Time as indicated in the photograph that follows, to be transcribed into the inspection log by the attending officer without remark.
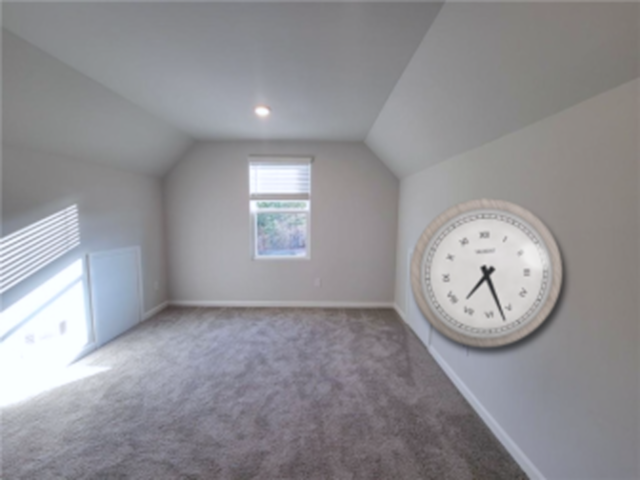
7:27
